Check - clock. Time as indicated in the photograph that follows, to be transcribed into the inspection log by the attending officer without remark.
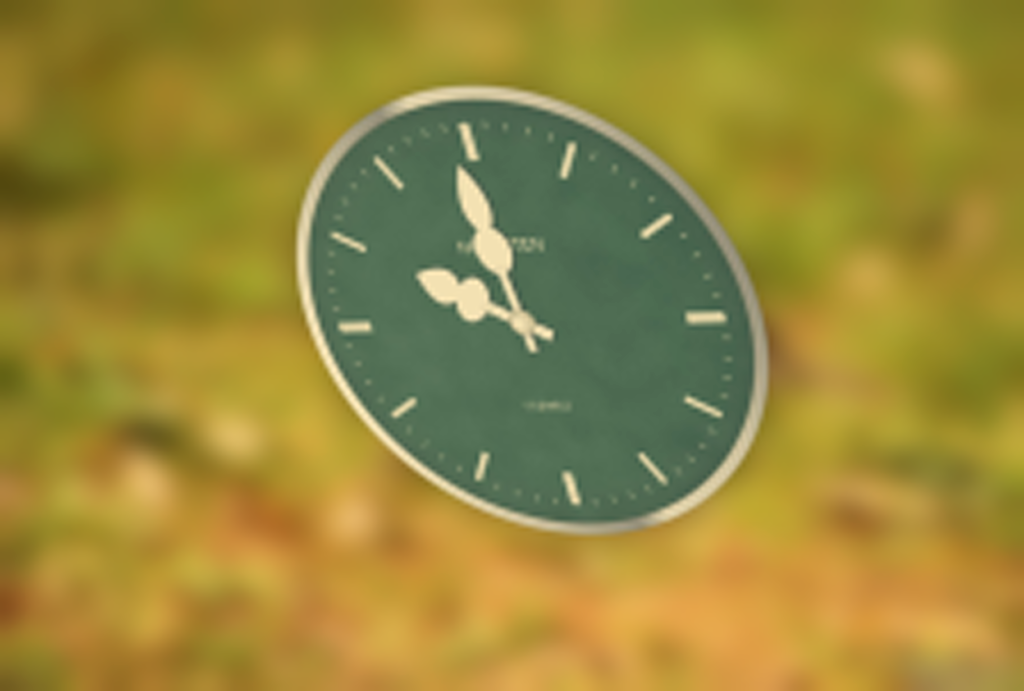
9:59
